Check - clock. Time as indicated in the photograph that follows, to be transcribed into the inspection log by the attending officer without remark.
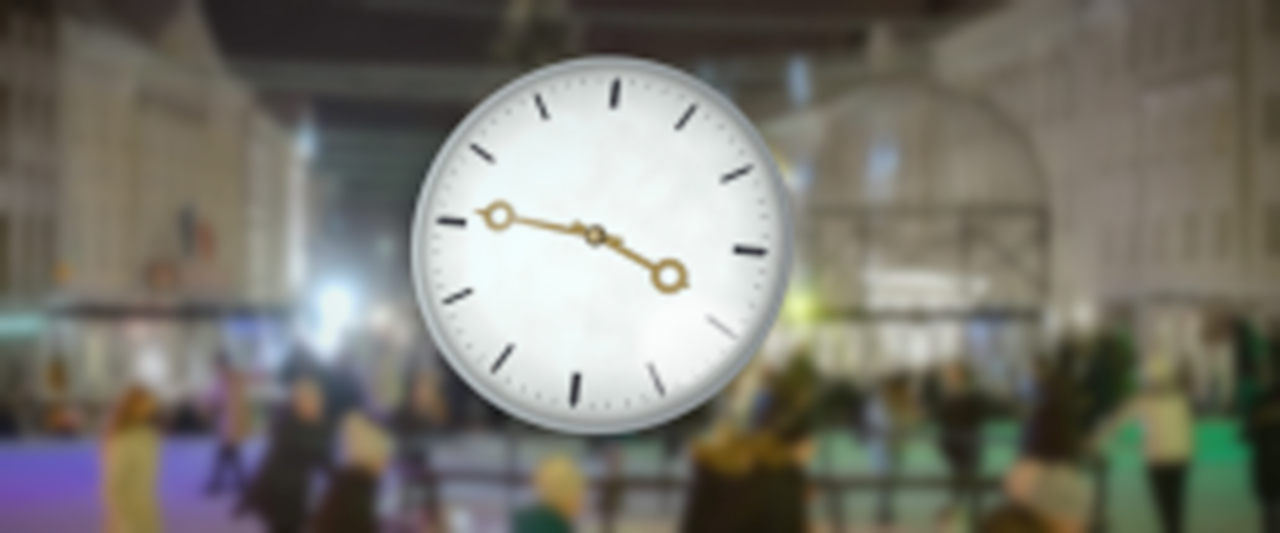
3:46
